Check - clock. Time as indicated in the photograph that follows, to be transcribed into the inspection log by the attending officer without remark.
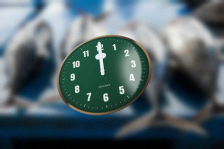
12:00
